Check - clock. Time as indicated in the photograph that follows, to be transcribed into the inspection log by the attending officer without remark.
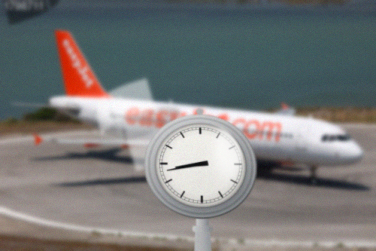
8:43
